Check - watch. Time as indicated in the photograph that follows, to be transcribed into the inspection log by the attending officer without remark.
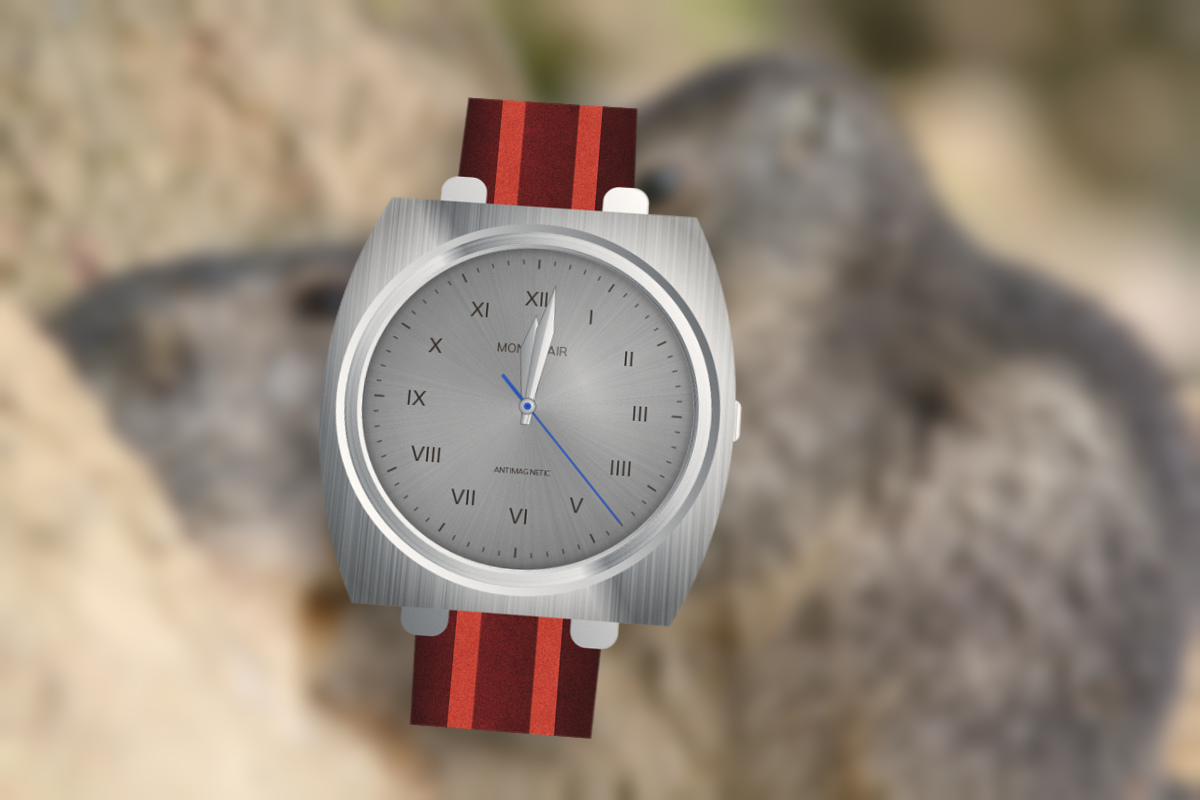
12:01:23
